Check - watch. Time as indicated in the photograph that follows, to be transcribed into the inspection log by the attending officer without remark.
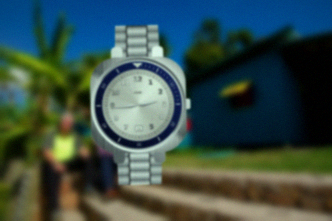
2:44
